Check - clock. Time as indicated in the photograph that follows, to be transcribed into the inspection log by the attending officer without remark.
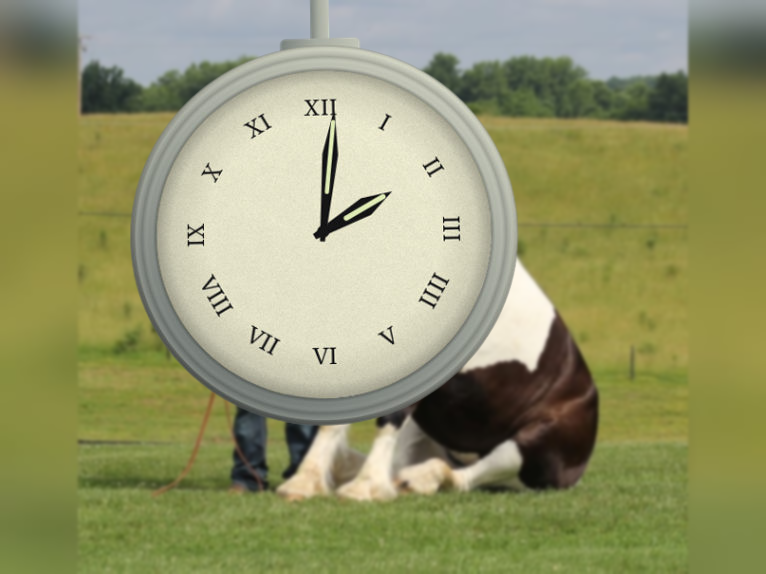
2:01
